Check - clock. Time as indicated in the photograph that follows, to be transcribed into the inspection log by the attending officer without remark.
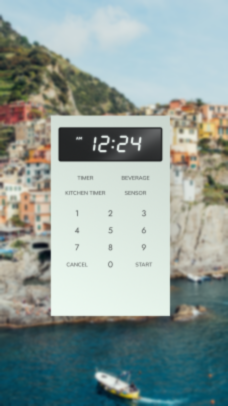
12:24
